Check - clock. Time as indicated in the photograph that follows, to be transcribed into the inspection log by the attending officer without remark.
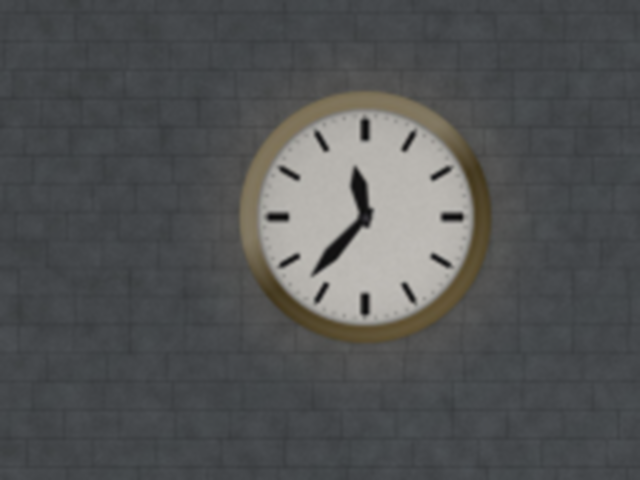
11:37
